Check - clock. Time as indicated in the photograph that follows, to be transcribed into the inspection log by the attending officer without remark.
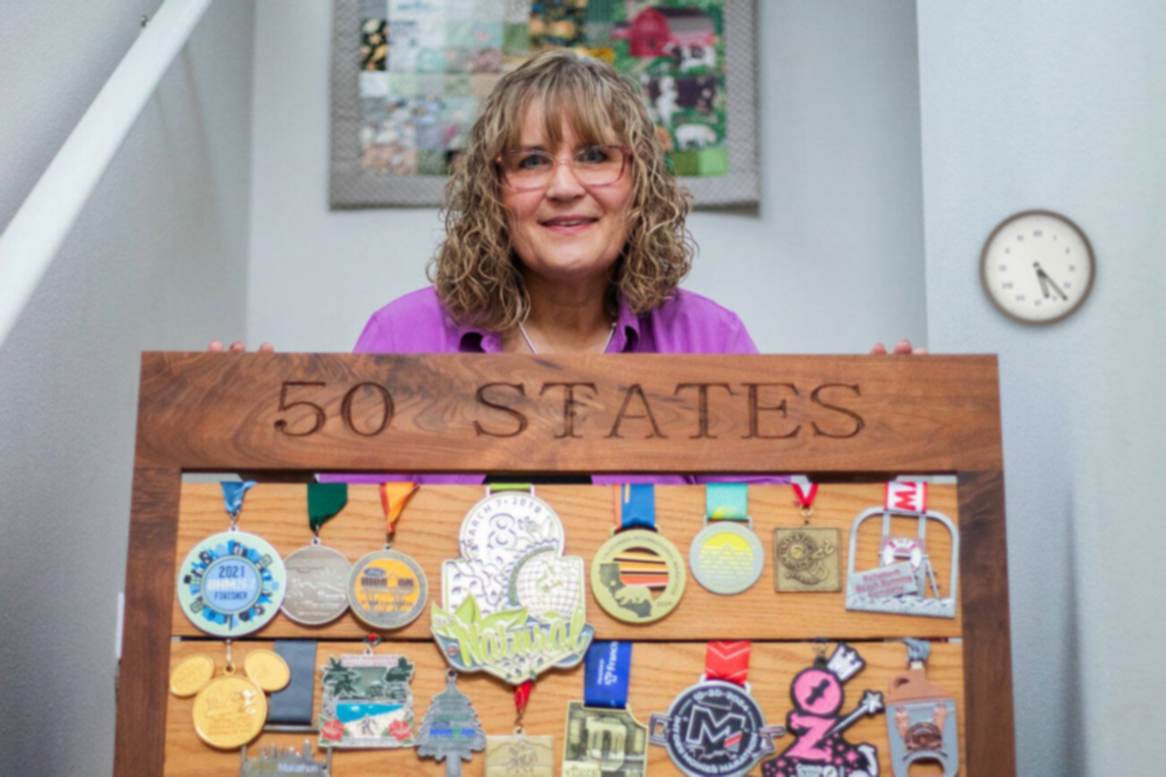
5:23
